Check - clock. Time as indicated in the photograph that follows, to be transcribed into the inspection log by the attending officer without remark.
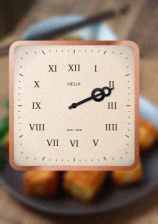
2:11
